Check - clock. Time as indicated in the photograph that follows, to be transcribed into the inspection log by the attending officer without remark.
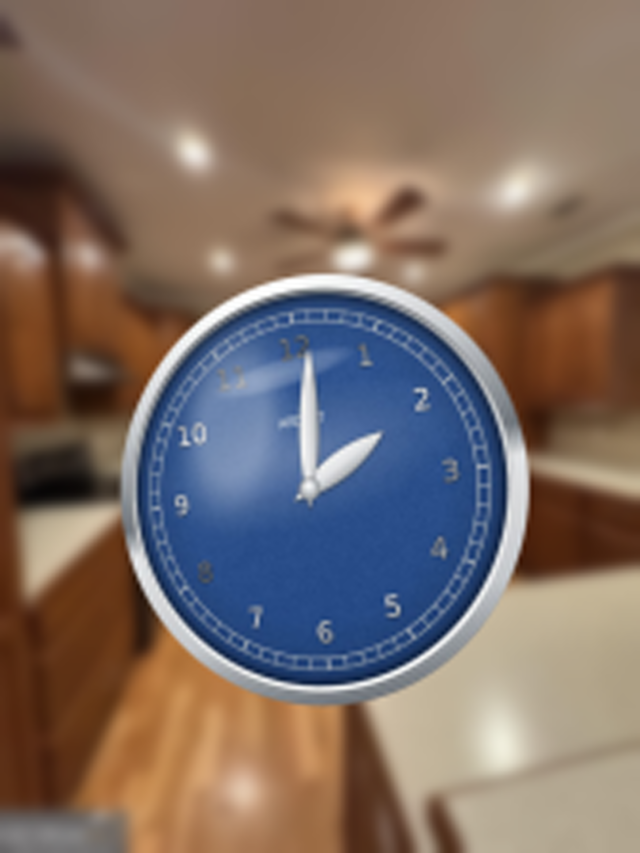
2:01
